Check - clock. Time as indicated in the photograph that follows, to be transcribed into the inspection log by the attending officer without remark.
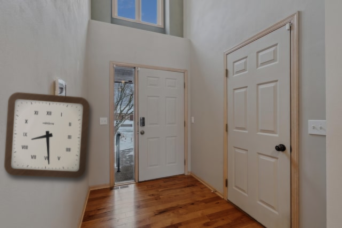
8:29
